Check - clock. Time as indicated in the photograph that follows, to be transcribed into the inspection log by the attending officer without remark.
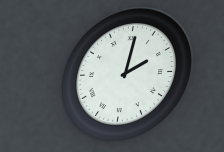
2:01
